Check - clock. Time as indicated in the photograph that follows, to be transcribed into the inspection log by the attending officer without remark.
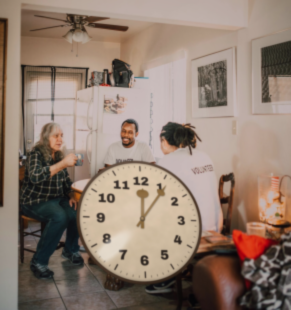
12:06
